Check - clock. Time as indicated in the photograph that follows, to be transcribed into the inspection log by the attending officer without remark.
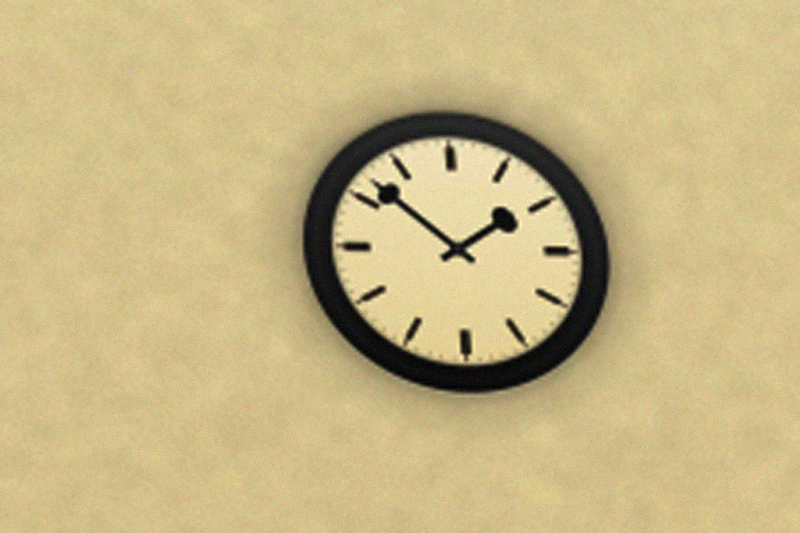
1:52
